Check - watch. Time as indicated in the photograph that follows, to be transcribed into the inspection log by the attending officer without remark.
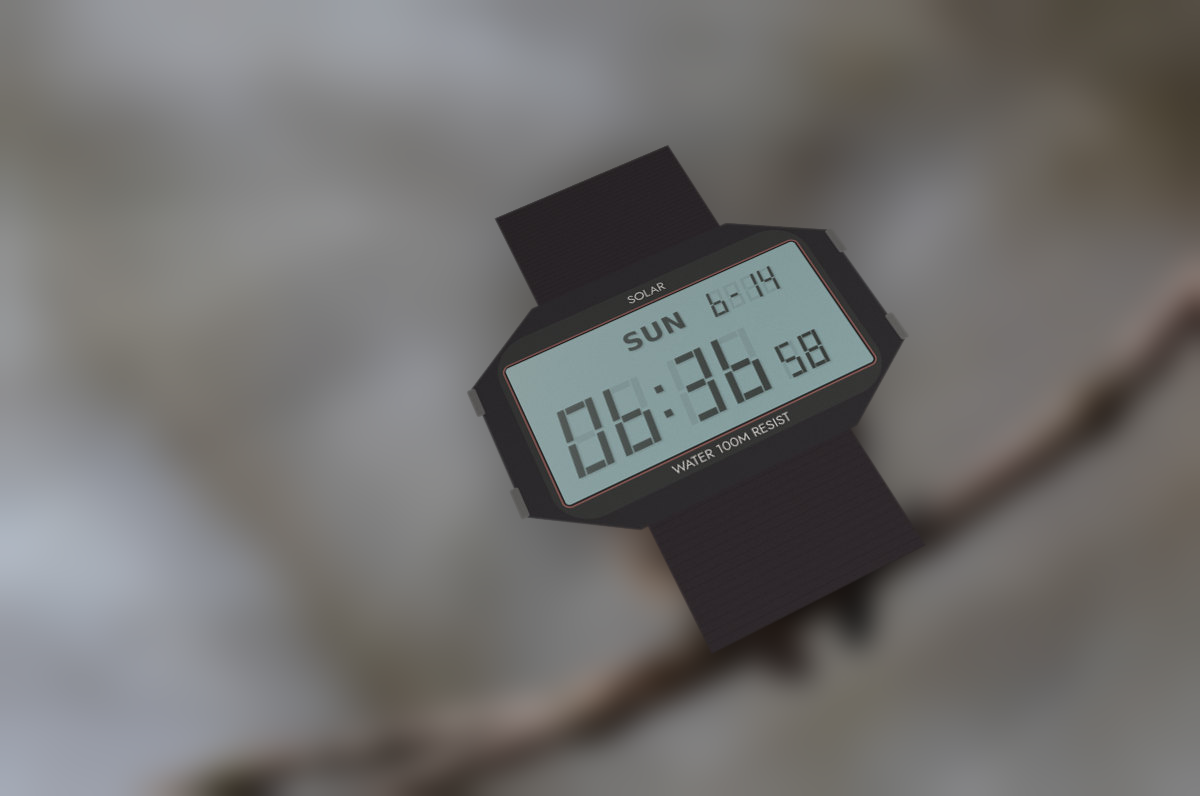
6:36:58
